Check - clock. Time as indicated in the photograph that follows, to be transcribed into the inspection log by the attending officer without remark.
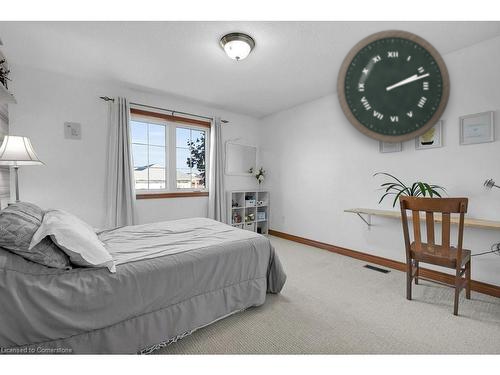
2:12
